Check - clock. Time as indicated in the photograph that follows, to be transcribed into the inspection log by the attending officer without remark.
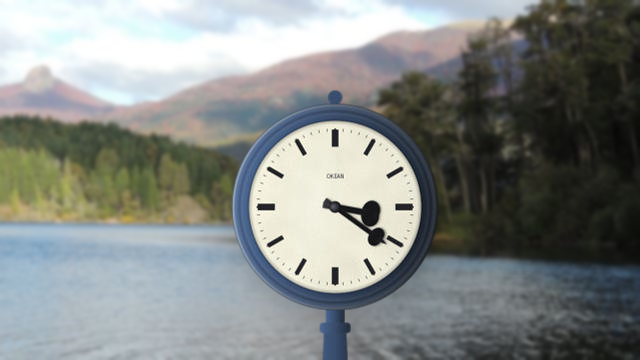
3:21
